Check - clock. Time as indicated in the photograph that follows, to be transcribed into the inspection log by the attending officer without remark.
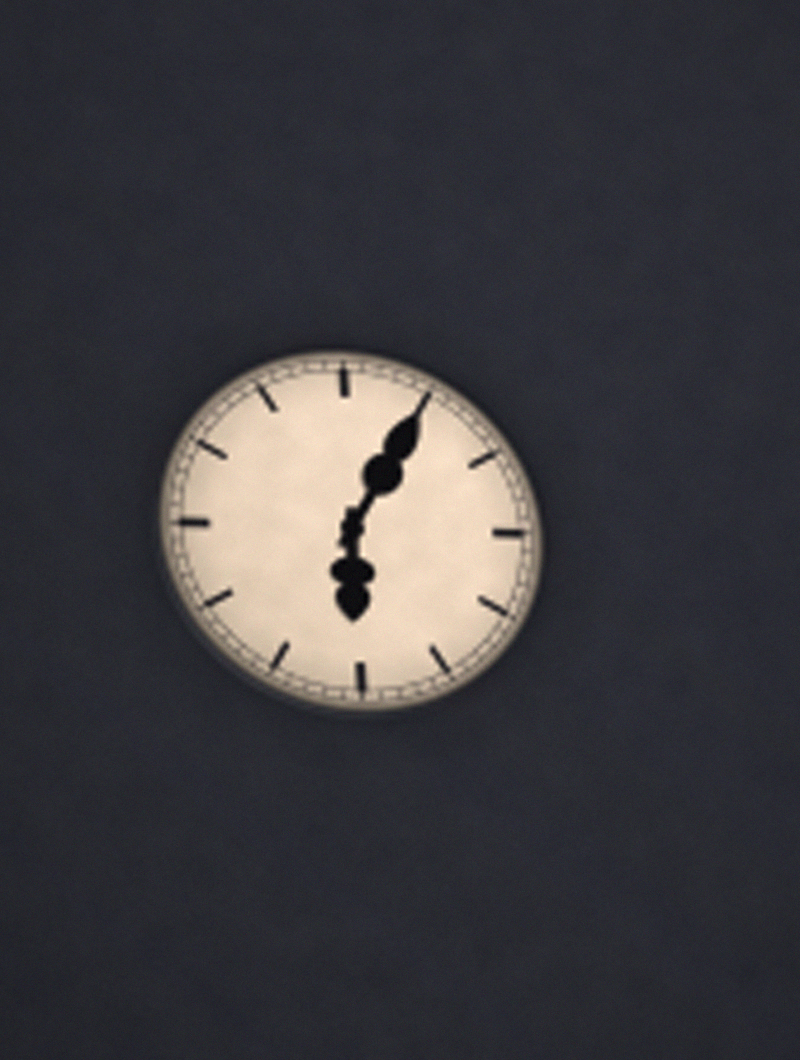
6:05
